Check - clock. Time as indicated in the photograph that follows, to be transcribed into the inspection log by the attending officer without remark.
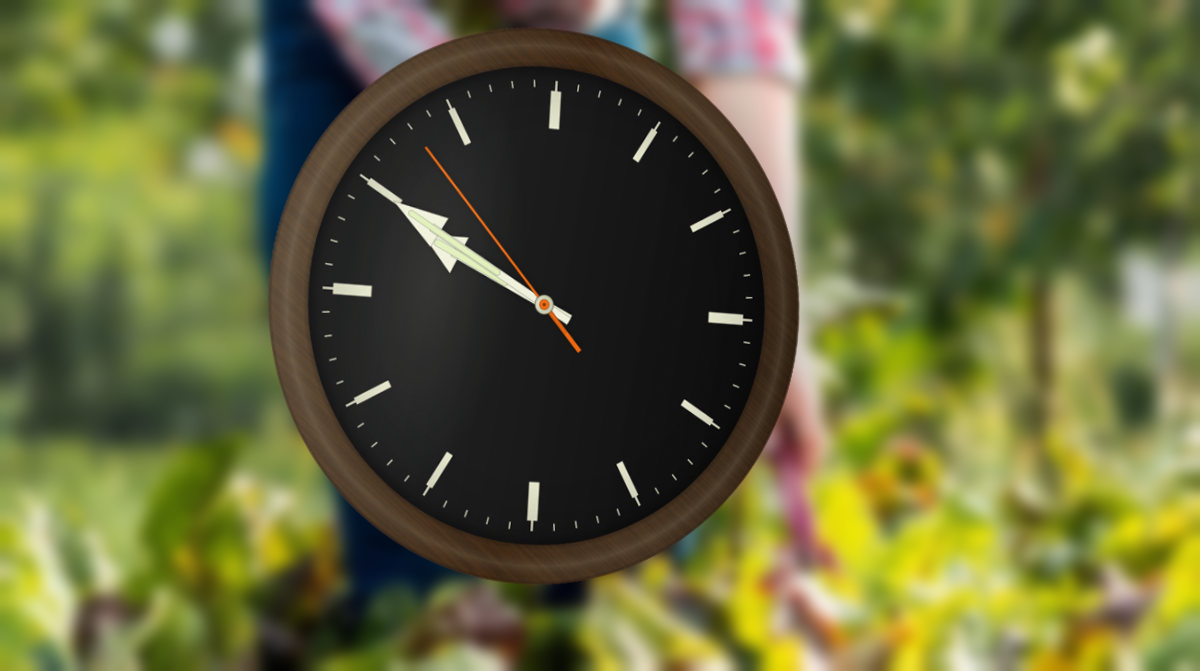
9:49:53
